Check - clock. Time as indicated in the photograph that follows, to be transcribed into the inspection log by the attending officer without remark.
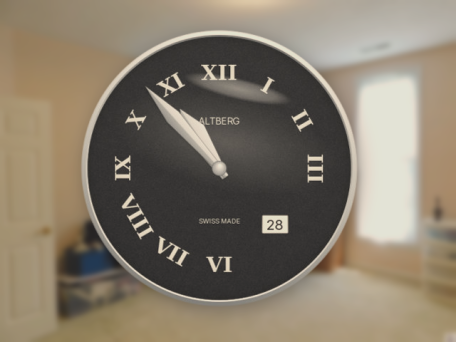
10:53
